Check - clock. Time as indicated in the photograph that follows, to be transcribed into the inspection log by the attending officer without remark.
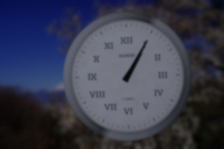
1:05
